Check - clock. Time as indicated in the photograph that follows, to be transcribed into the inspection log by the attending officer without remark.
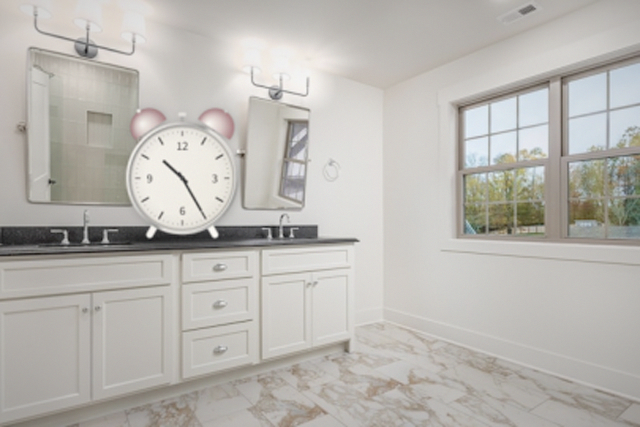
10:25
